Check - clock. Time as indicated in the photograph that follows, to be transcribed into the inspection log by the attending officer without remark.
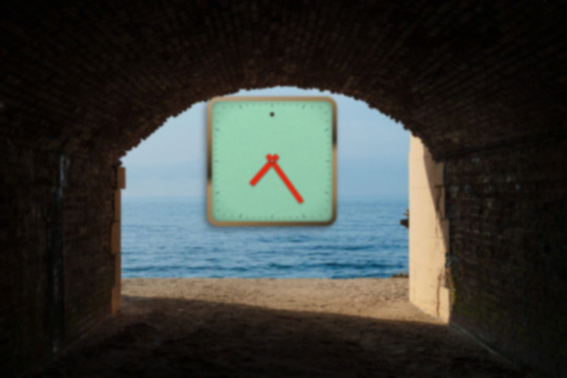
7:24
